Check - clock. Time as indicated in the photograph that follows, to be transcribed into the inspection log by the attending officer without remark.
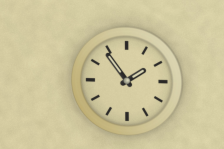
1:54
